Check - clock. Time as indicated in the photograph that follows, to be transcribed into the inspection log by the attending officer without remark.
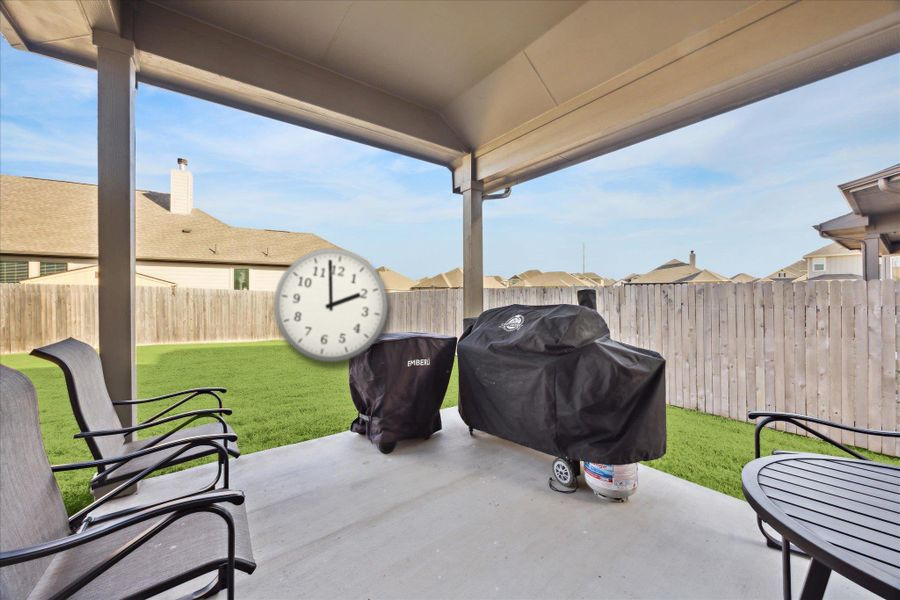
1:58
